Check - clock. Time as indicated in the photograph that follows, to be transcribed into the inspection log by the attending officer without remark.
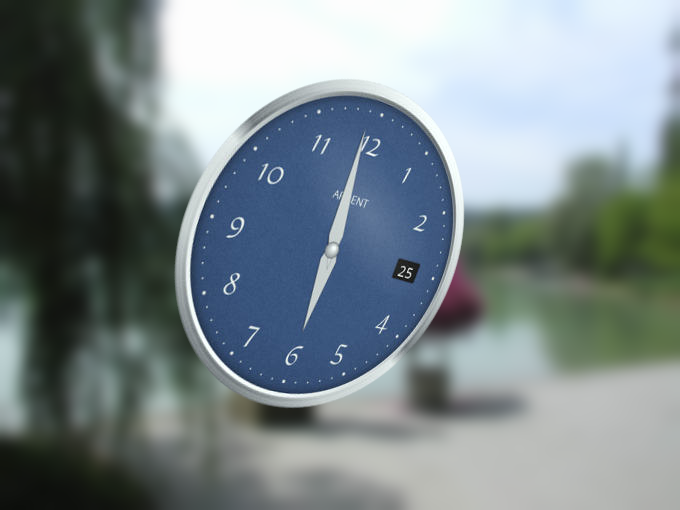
5:59
